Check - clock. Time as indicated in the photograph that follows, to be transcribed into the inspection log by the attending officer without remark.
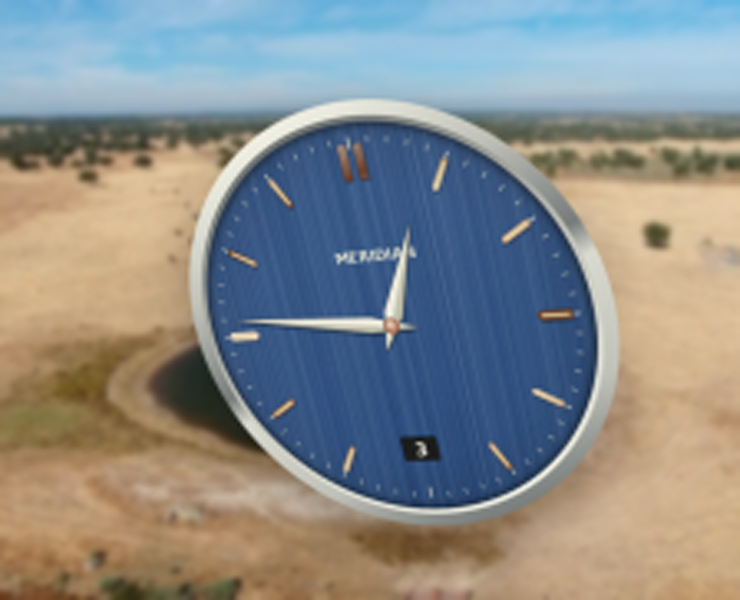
12:46
